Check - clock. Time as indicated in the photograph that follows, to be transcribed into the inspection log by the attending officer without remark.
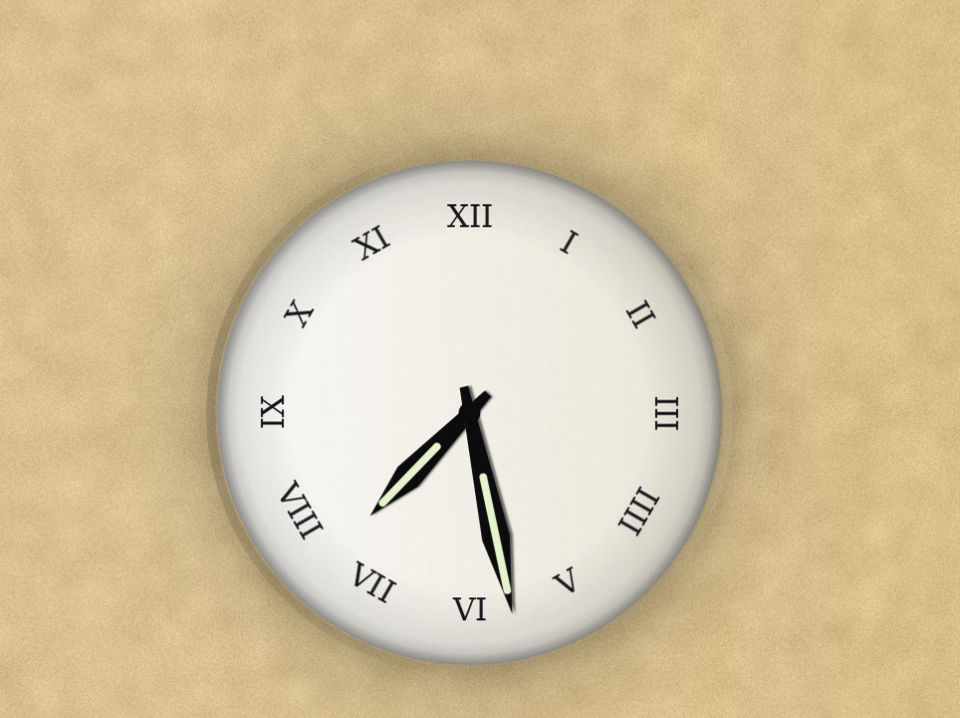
7:28
